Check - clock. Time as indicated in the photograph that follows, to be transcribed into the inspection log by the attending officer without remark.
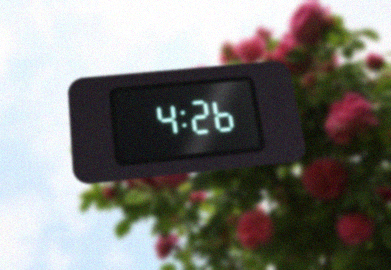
4:26
